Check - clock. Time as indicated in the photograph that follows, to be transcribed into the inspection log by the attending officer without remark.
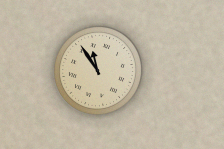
10:51
